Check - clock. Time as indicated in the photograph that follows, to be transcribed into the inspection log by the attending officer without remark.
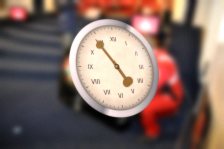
4:54
